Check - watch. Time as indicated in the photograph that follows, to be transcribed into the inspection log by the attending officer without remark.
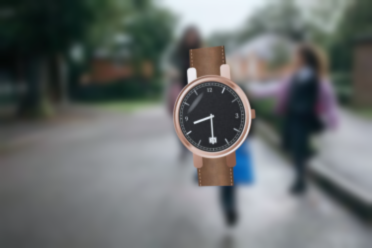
8:30
